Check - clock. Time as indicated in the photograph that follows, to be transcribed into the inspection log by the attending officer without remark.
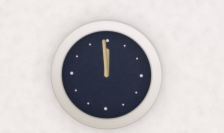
11:59
